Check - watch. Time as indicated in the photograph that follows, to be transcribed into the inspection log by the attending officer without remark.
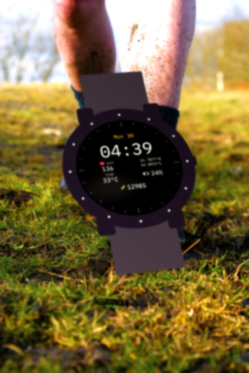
4:39
